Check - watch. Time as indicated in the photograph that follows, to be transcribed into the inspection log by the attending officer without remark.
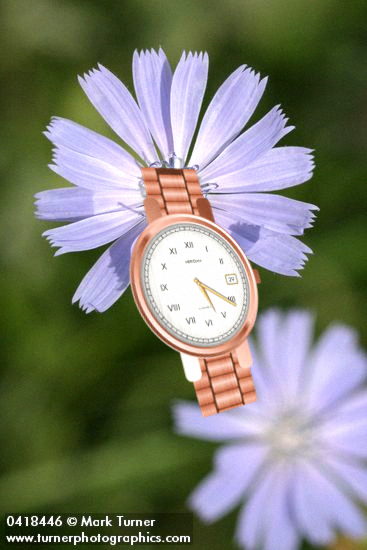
5:21
